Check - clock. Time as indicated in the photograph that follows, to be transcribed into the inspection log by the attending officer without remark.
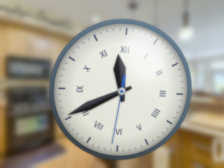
11:40:31
